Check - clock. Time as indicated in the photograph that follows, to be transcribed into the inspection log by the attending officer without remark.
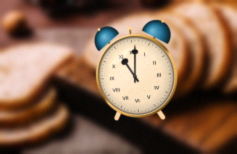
11:01
